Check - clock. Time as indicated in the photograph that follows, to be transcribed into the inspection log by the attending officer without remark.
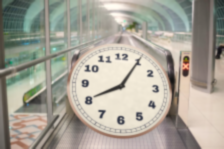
8:05
